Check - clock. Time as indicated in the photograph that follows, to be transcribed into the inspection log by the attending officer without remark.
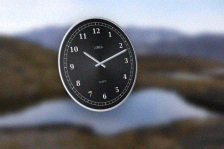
10:12
